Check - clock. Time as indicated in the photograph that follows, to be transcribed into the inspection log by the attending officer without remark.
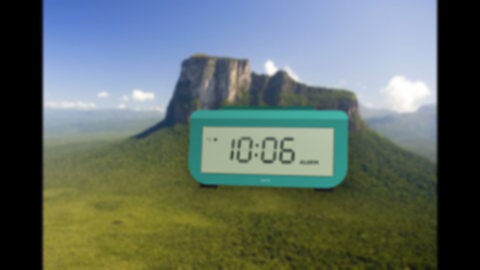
10:06
